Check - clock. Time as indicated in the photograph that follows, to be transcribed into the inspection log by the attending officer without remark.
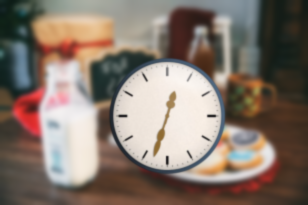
12:33
